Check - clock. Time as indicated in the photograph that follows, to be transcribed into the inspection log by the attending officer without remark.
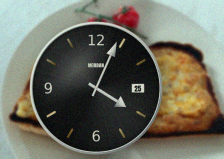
4:04
